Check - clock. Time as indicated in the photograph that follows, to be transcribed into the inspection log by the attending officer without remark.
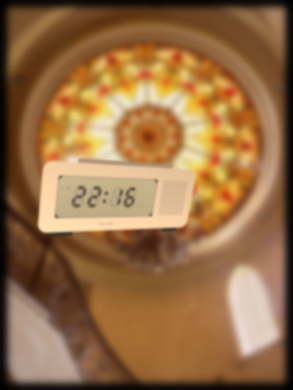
22:16
